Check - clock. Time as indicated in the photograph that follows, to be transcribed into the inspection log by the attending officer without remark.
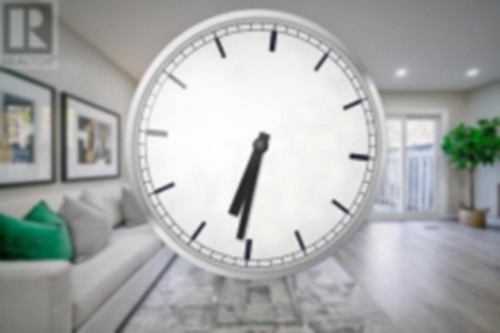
6:31
